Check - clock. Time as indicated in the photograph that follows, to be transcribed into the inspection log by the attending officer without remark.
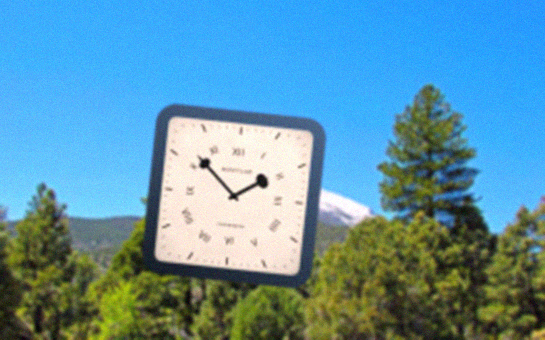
1:52
